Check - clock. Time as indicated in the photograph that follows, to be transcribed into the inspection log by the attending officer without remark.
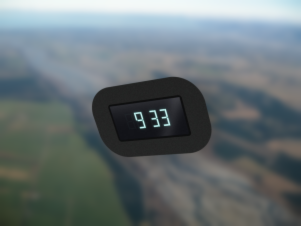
9:33
